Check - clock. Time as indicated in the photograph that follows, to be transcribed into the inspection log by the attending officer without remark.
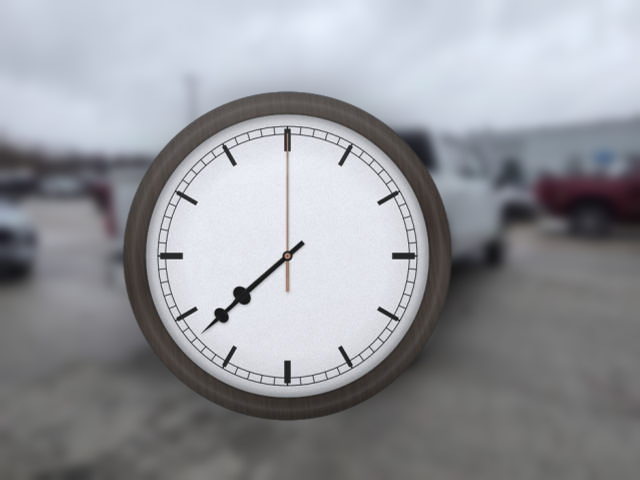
7:38:00
